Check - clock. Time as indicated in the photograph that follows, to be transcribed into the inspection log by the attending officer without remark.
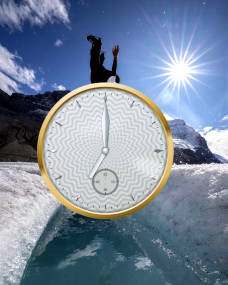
7:00
